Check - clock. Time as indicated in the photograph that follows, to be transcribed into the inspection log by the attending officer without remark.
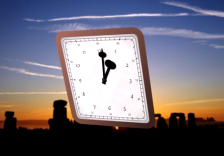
1:01
